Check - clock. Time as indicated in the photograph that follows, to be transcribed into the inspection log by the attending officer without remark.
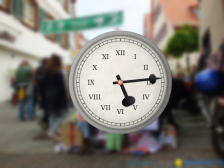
5:14
